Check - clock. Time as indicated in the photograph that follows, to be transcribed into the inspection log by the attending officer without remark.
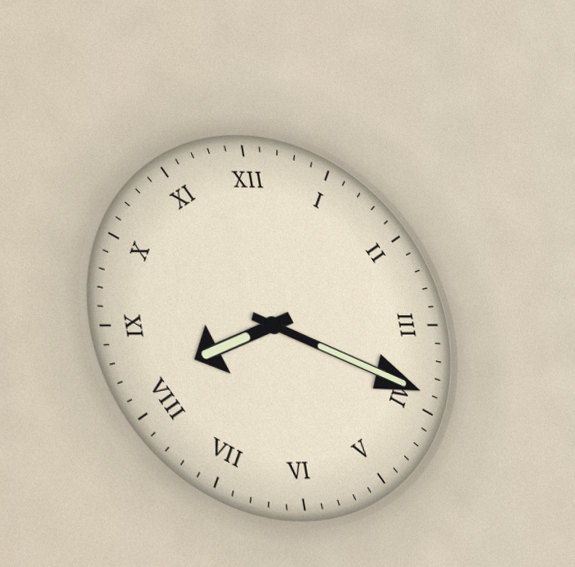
8:19
